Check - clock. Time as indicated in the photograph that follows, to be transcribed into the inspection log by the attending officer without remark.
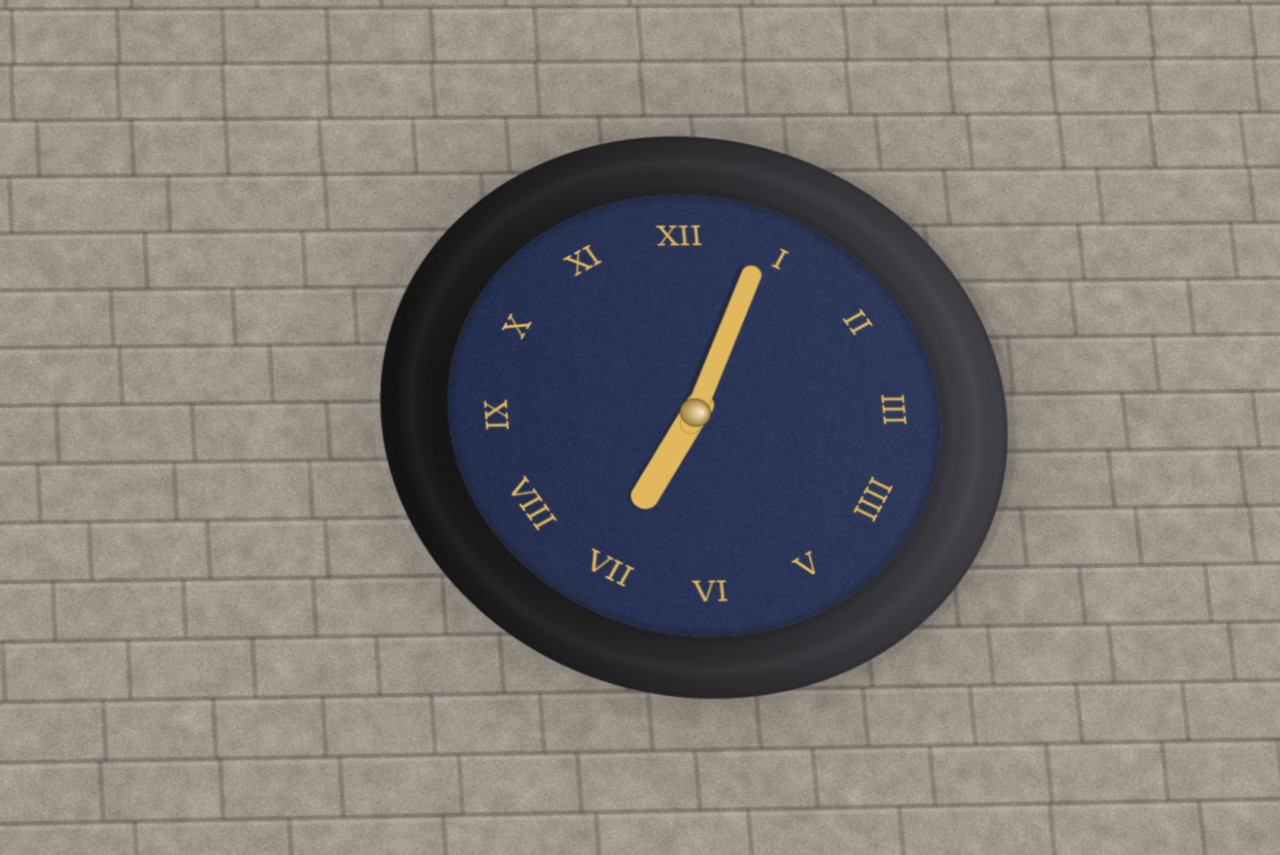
7:04
